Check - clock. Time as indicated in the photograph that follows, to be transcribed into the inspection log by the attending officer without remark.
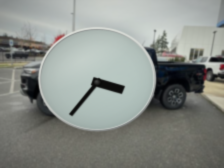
3:36
